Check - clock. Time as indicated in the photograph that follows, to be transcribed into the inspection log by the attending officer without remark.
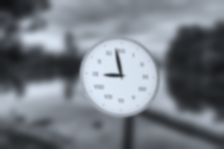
8:58
